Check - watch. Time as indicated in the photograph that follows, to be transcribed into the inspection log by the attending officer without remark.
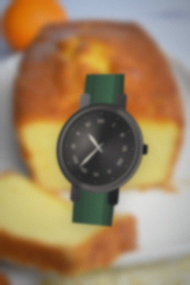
10:37
